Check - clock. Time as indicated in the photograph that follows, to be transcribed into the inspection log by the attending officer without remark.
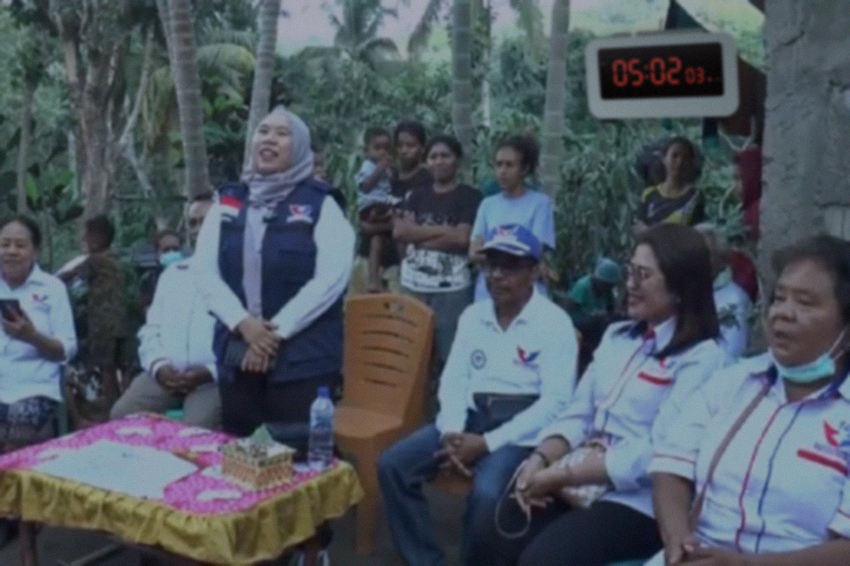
5:02
